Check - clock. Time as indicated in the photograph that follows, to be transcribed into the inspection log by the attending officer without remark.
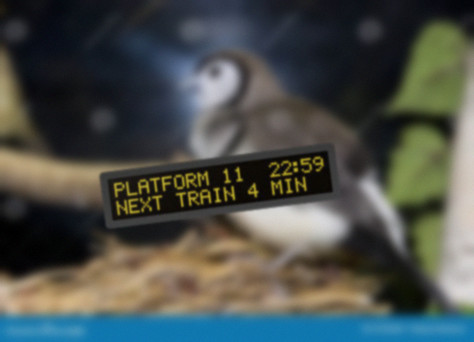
22:59
